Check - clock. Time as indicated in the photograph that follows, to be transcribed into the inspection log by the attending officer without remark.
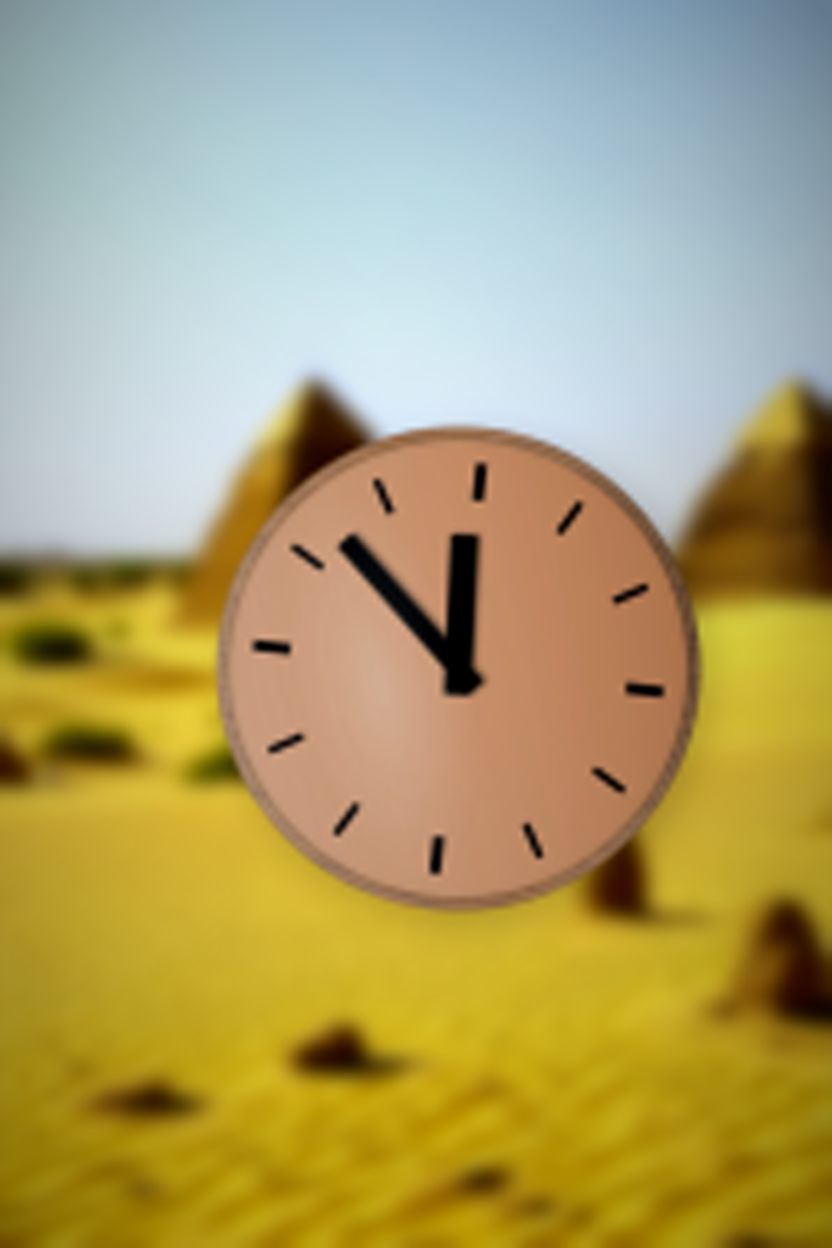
11:52
